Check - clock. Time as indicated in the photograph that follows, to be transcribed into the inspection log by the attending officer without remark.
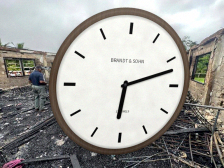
6:12
